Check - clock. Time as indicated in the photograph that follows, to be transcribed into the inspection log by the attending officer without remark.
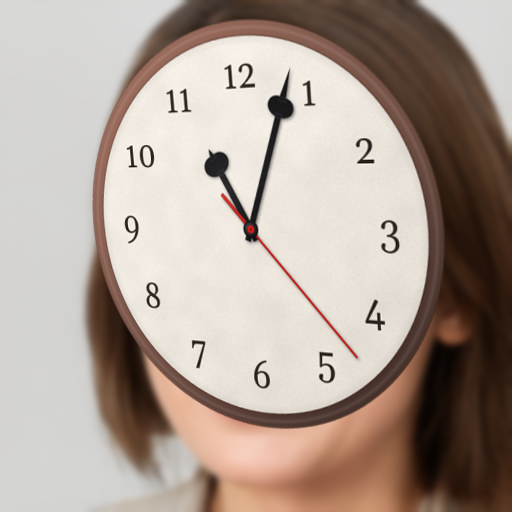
11:03:23
